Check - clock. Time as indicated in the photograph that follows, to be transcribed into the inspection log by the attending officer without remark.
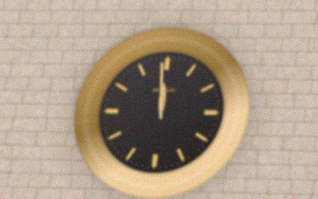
11:59
